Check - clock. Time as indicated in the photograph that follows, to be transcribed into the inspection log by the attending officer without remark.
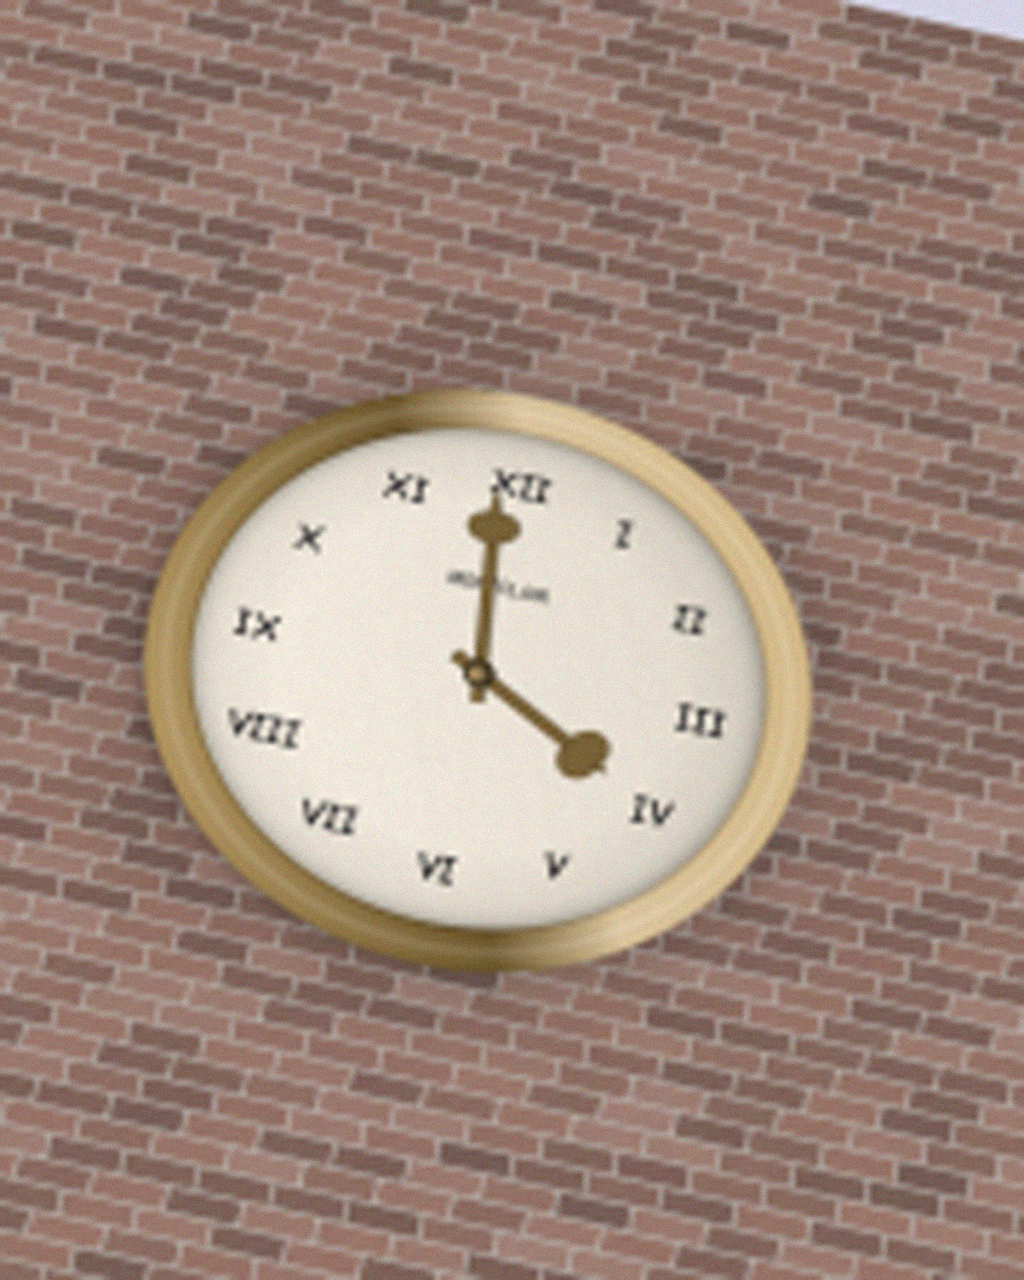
3:59
